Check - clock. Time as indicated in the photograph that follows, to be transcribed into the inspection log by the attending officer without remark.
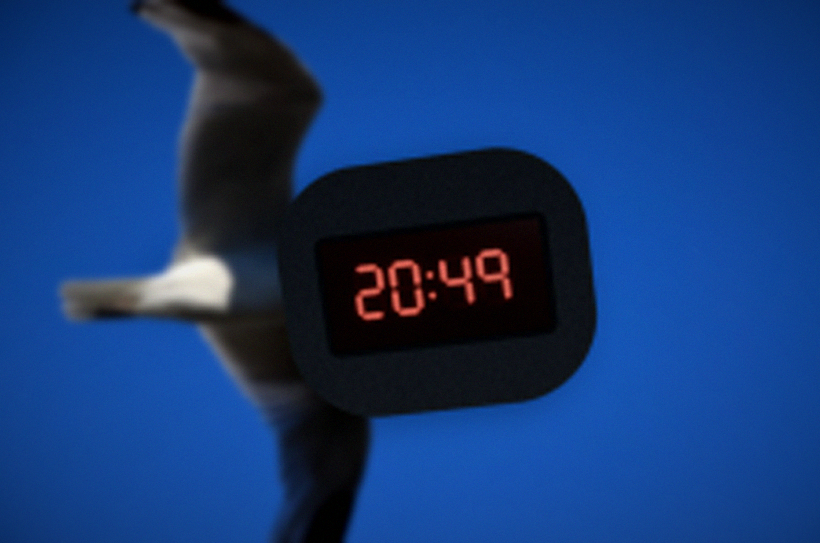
20:49
